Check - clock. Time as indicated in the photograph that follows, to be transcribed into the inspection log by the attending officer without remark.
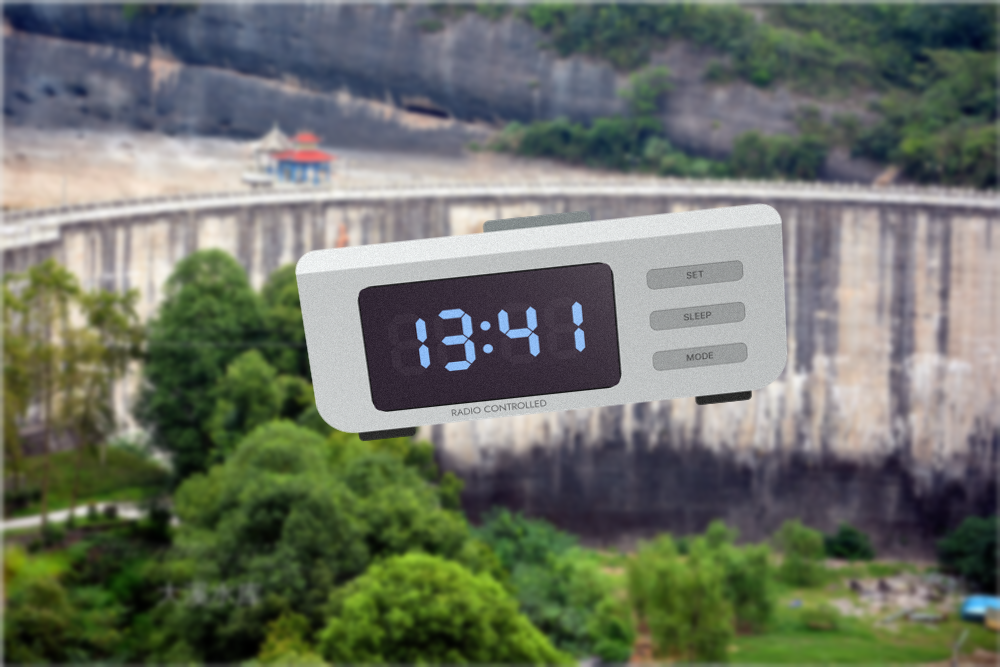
13:41
